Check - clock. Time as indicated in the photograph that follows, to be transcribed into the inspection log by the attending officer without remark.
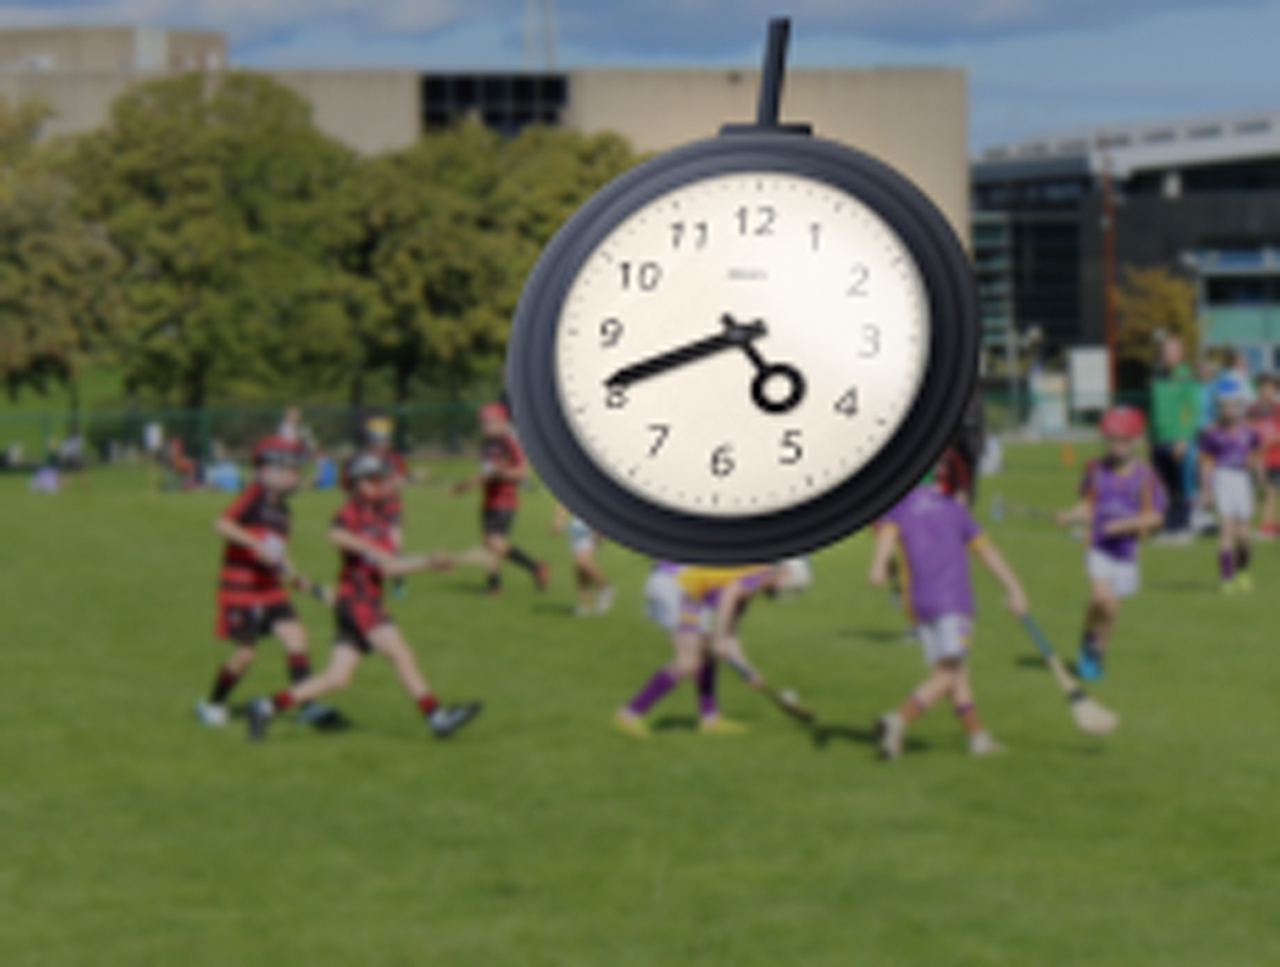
4:41
